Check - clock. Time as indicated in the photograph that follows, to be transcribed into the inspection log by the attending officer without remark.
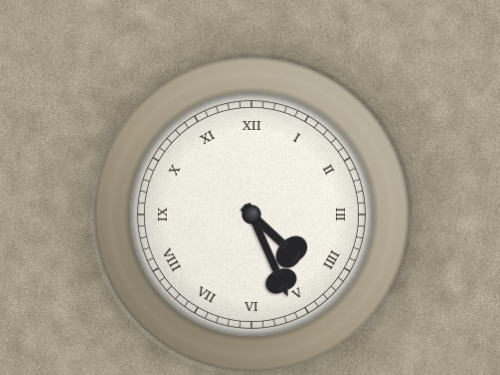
4:26
